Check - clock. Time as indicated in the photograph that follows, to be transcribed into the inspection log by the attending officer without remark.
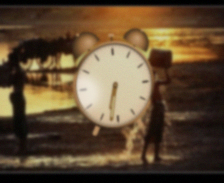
6:32
